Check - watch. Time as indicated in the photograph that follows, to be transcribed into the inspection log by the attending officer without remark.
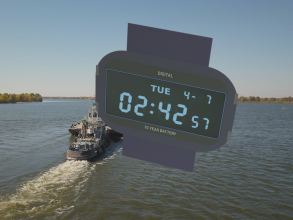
2:42:57
